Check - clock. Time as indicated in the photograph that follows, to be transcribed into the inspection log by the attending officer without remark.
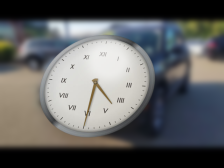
4:30
